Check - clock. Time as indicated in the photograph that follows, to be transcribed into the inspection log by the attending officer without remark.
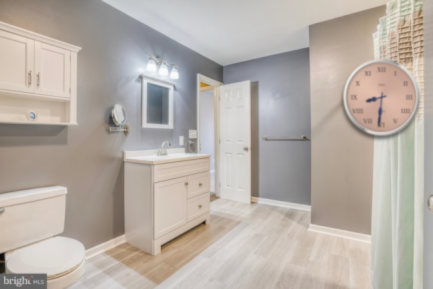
8:31
